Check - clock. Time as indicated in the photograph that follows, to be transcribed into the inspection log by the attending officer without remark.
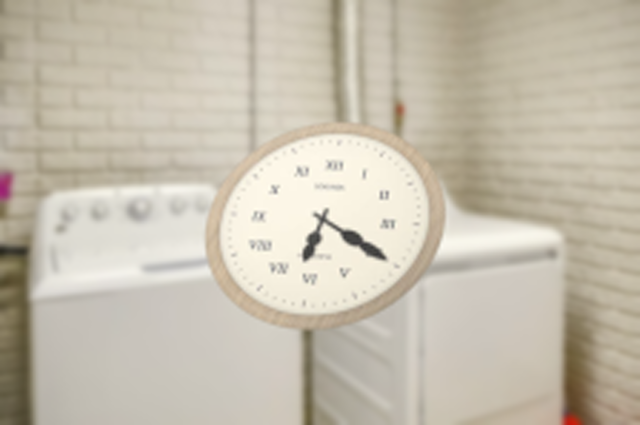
6:20
